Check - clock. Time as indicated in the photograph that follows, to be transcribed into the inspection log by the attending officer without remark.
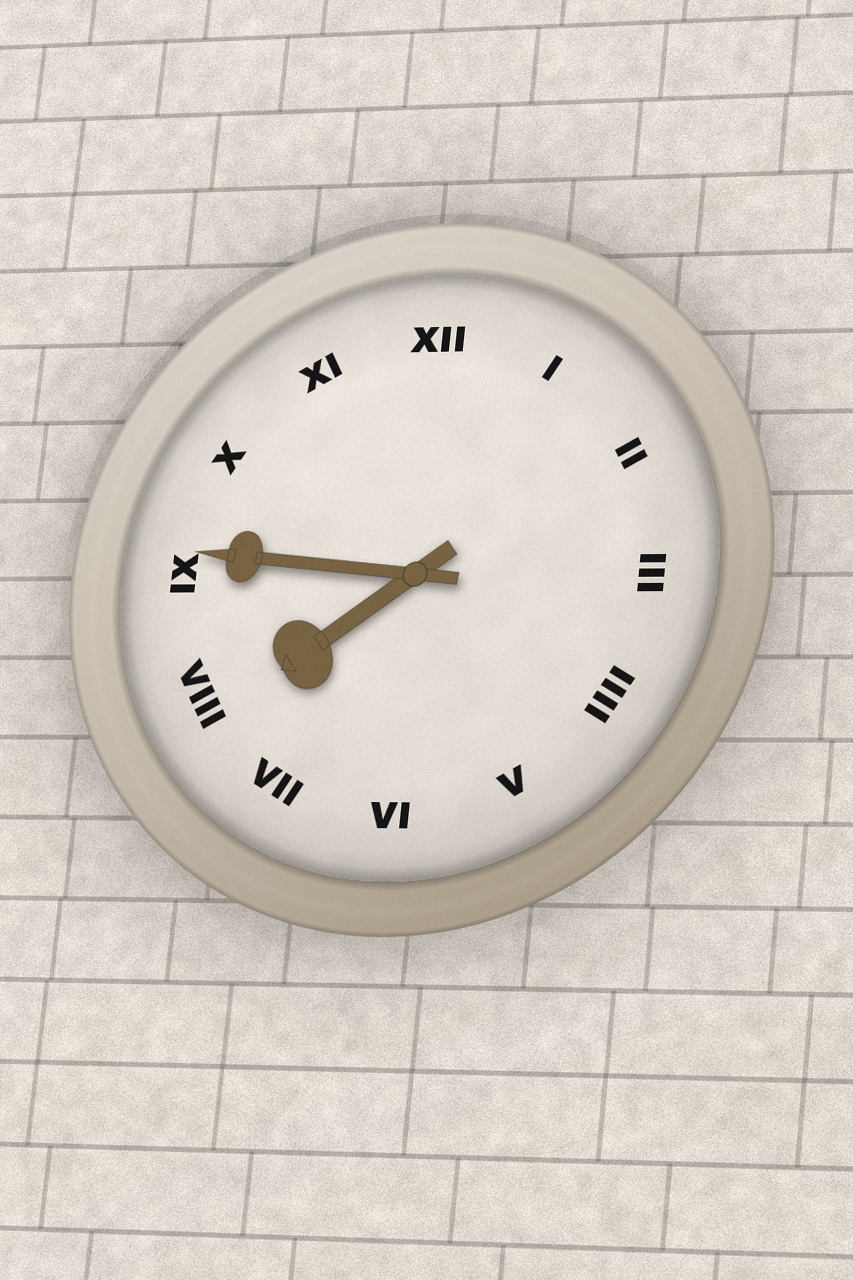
7:46
